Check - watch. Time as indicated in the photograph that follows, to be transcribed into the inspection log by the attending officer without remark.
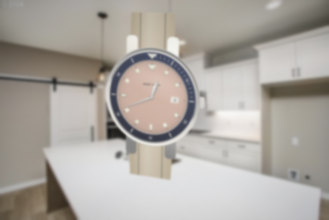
12:41
